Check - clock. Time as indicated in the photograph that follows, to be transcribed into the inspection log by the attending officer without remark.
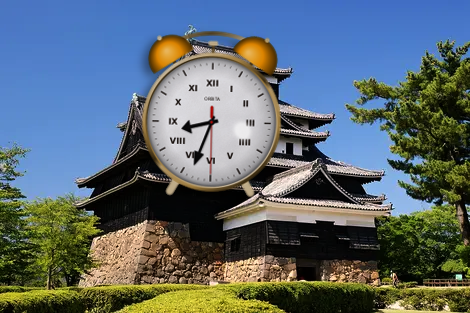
8:33:30
